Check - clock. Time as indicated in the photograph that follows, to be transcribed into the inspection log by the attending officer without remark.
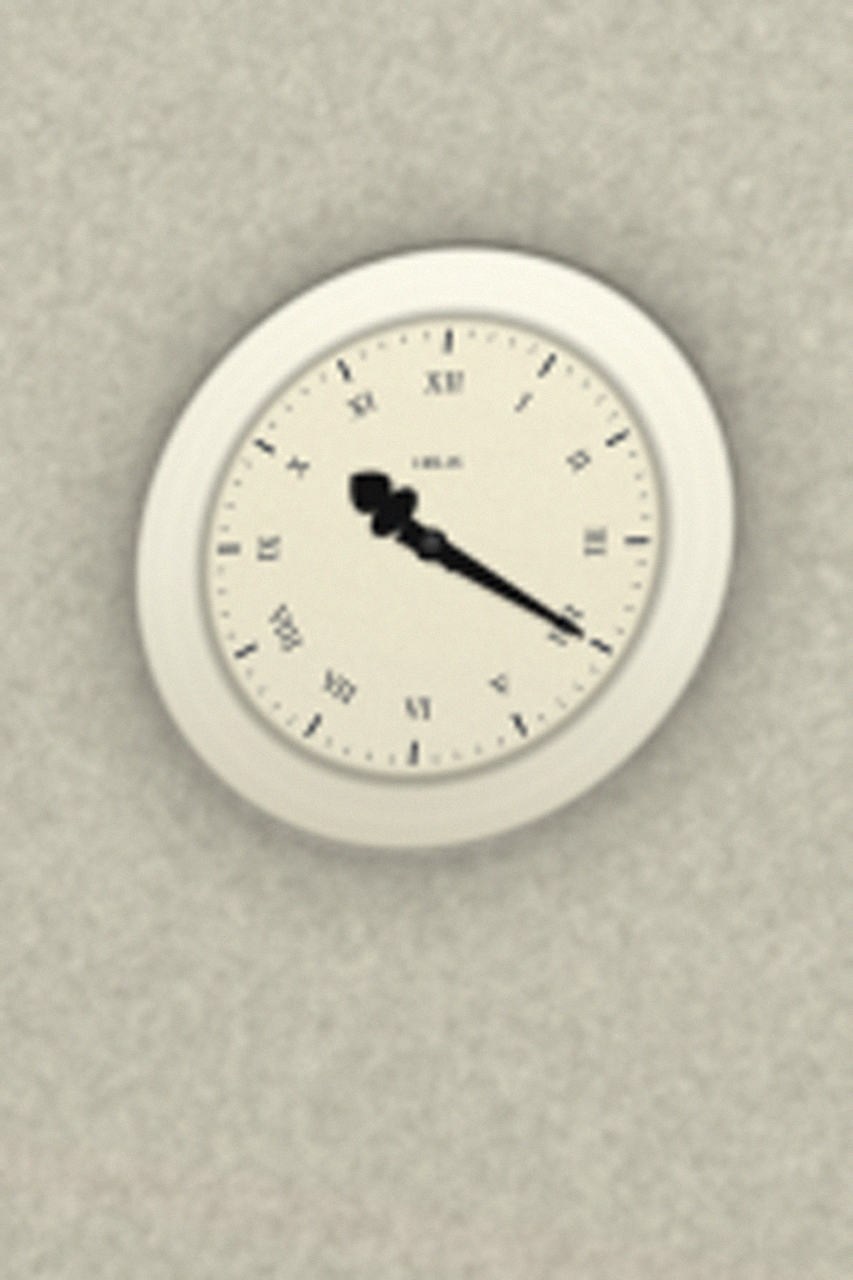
10:20
